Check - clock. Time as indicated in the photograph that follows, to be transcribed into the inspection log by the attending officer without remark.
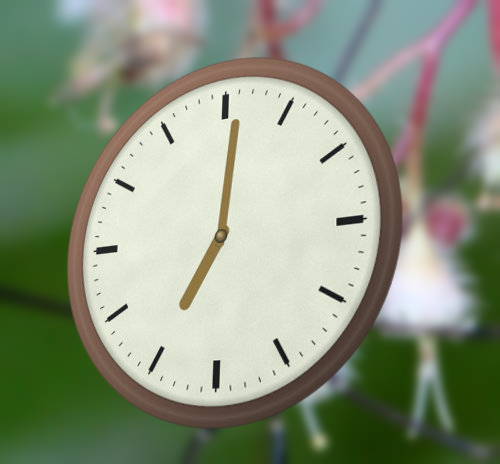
7:01
